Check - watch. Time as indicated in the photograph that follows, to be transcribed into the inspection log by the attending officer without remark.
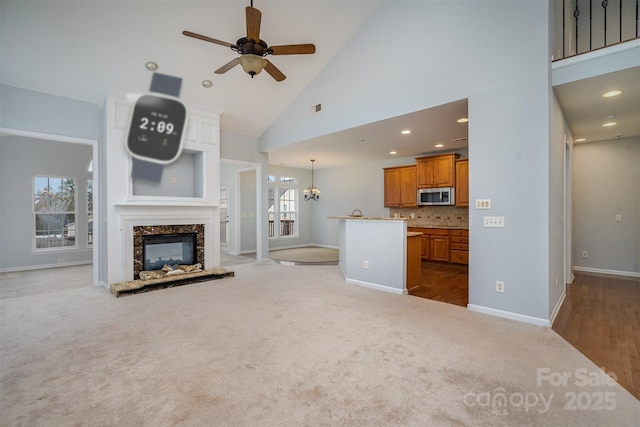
2:09
